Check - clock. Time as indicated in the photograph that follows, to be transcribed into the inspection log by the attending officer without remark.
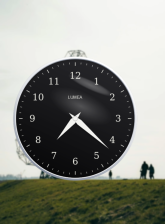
7:22
